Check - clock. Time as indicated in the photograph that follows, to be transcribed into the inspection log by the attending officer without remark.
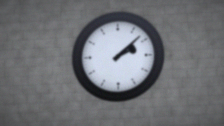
2:08
